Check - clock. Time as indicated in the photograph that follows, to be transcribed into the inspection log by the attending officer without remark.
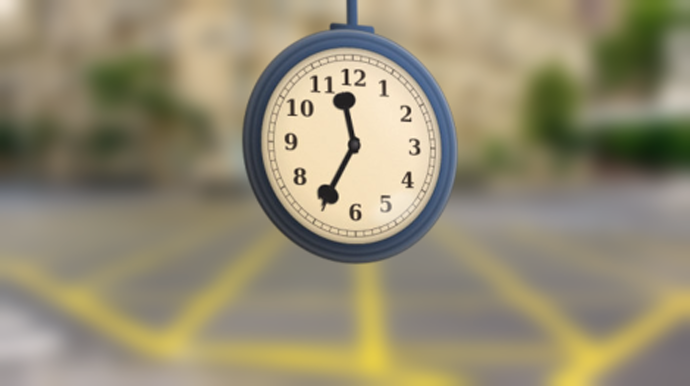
11:35
